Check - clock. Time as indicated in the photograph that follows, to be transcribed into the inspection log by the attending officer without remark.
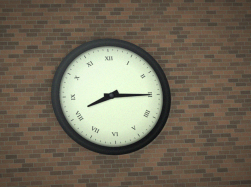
8:15
